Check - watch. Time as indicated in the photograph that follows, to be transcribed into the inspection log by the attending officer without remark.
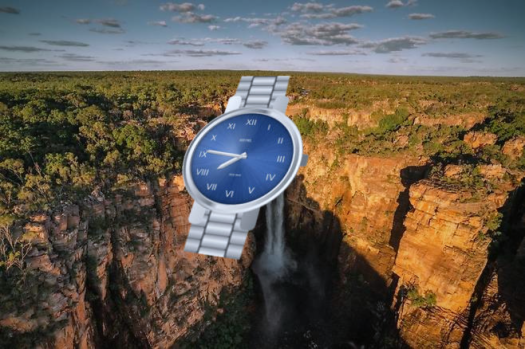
7:46
